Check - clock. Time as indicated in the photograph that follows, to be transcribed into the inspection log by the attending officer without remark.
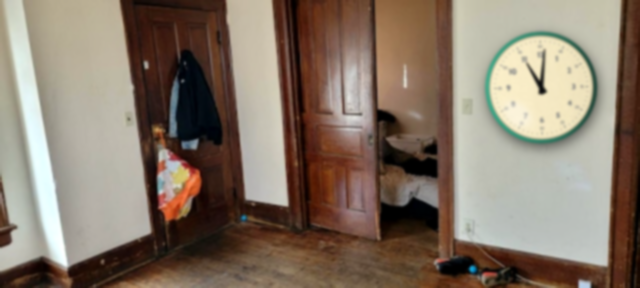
11:01
